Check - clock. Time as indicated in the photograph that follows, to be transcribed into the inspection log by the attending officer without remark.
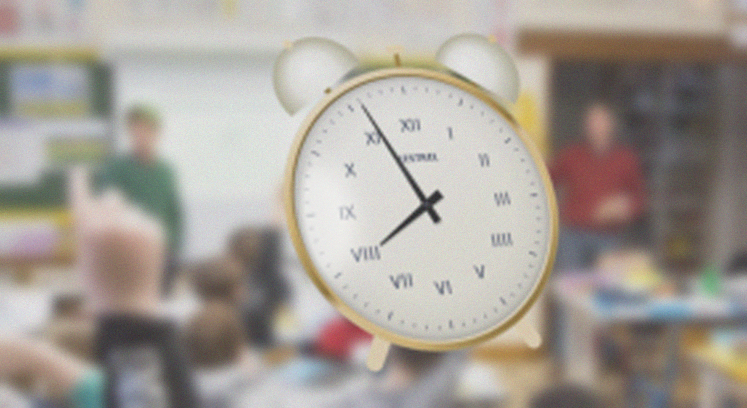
7:56
